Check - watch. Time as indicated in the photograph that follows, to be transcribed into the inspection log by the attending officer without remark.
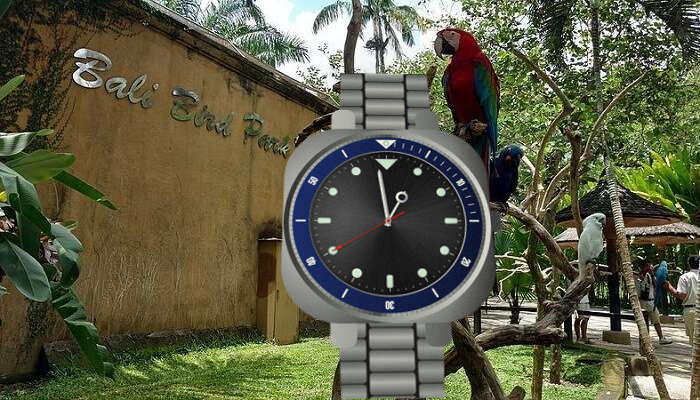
12:58:40
